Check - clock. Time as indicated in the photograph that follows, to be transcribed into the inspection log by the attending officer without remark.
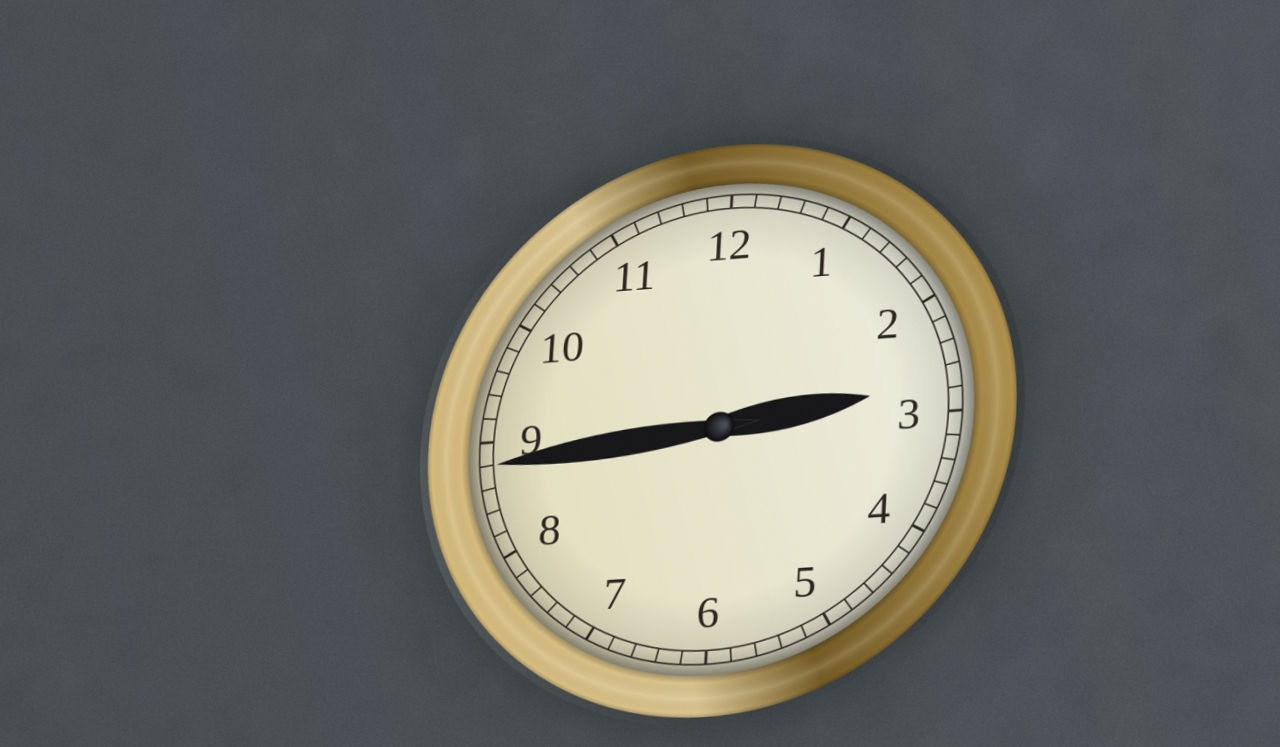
2:44
